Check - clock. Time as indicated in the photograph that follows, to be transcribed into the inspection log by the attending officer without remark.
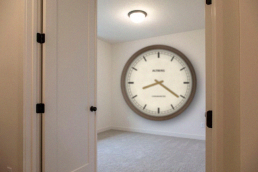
8:21
